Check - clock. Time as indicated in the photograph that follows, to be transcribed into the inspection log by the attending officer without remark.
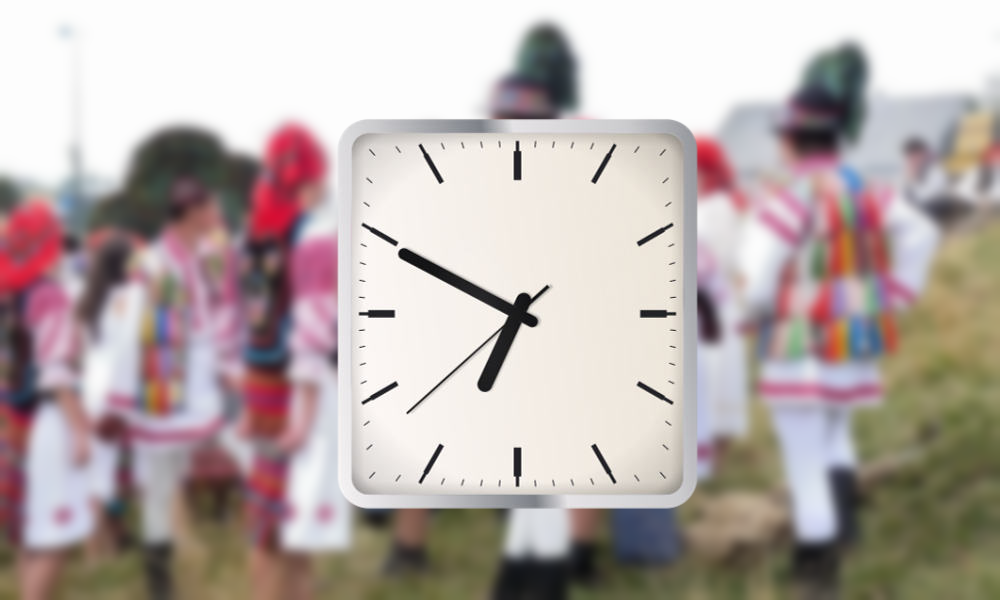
6:49:38
